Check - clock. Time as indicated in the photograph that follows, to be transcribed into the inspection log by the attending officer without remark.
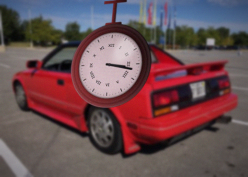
3:17
